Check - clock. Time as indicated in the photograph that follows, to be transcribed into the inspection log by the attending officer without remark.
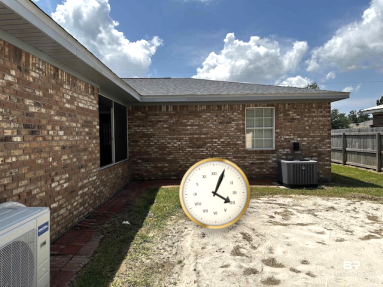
4:04
